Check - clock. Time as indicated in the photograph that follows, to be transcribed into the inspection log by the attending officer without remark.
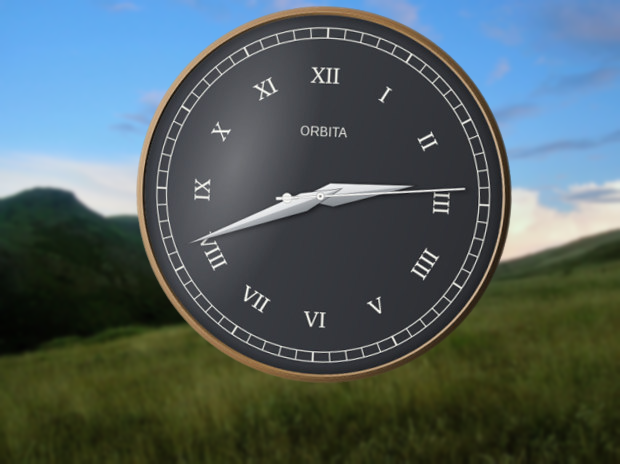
2:41:14
